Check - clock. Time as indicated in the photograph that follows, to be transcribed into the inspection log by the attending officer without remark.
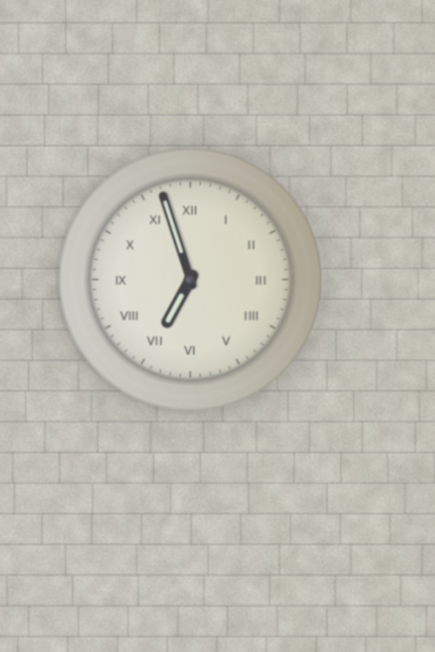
6:57
